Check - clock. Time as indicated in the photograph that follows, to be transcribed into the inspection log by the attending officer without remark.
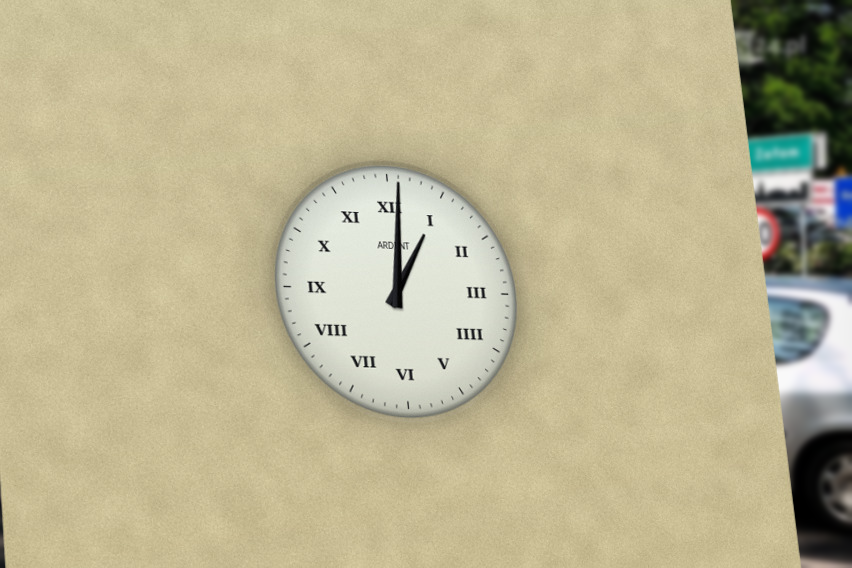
1:01
